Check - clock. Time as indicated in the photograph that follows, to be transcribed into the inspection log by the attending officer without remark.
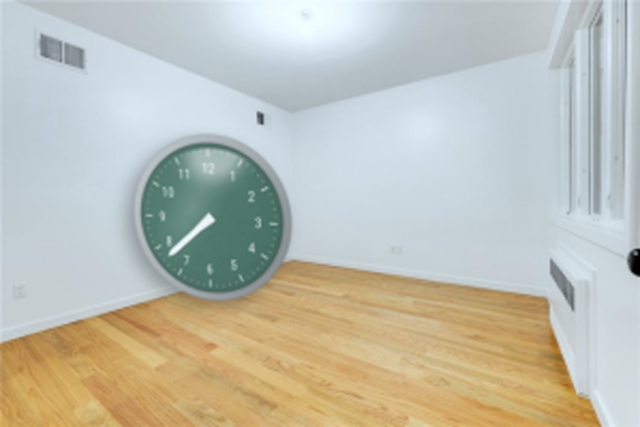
7:38
